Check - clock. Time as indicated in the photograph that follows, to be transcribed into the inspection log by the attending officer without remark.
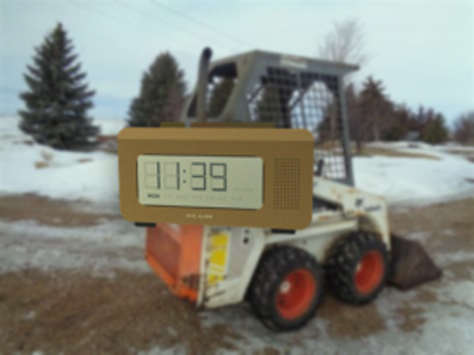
11:39
